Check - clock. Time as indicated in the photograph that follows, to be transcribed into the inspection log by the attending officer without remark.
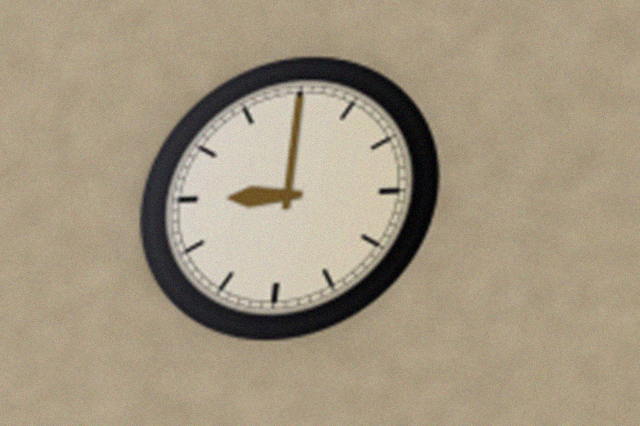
9:00
